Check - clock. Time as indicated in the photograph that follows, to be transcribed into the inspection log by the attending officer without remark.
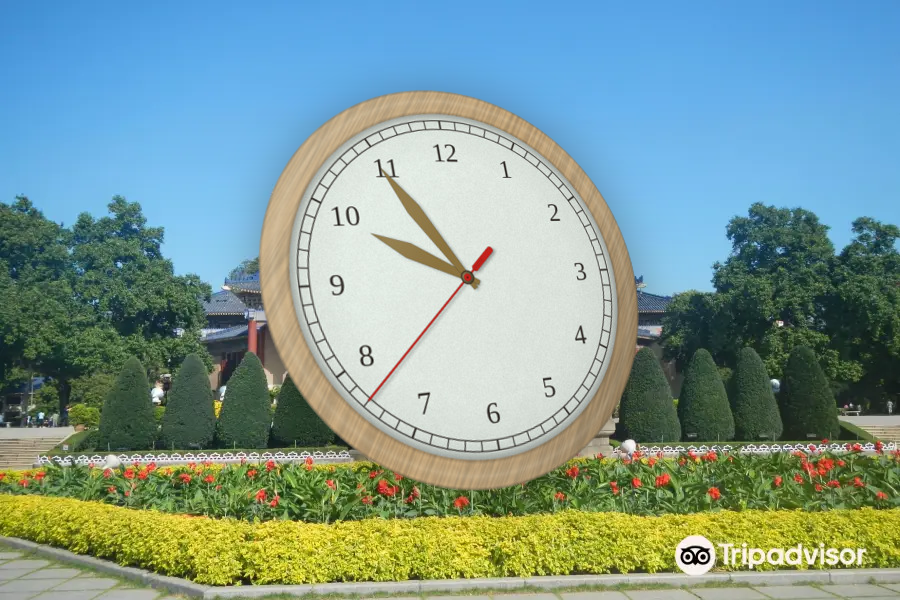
9:54:38
